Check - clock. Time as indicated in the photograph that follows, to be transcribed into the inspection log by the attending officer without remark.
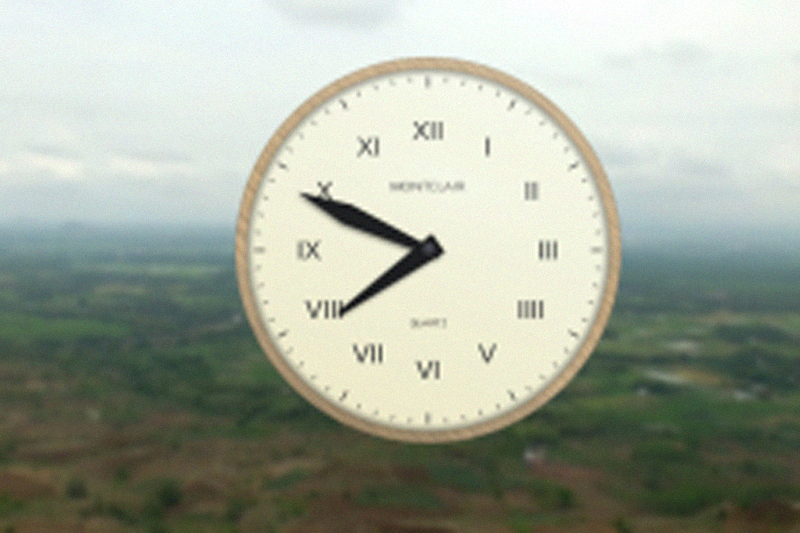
7:49
